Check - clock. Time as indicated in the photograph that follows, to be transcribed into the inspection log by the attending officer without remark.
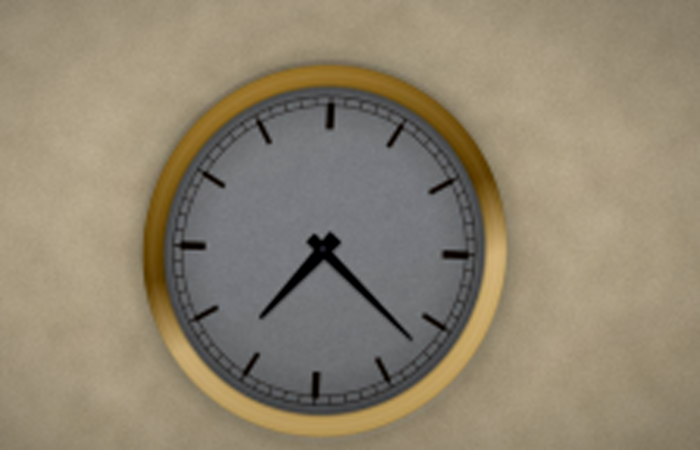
7:22
